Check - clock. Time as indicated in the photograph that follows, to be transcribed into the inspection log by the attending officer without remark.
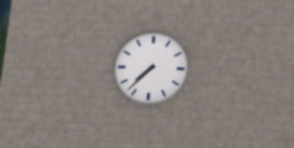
7:37
